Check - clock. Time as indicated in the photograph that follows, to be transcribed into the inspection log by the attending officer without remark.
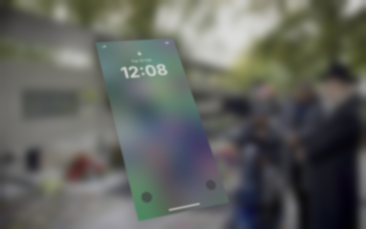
12:08
